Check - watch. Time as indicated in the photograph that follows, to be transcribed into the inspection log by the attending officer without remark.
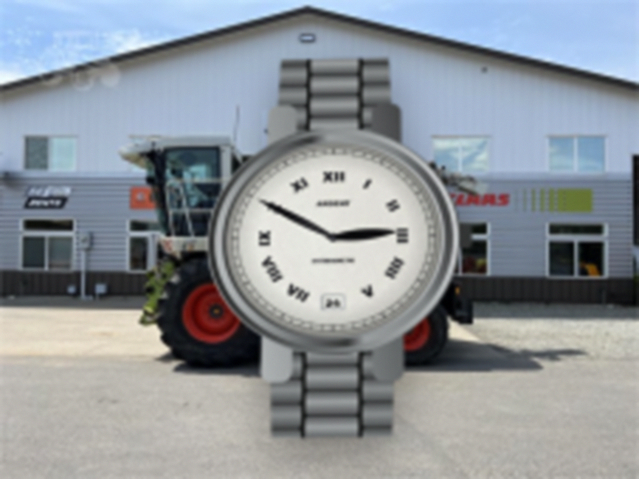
2:50
